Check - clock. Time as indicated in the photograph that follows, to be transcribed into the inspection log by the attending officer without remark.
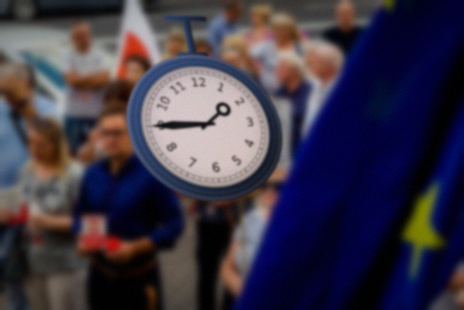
1:45
